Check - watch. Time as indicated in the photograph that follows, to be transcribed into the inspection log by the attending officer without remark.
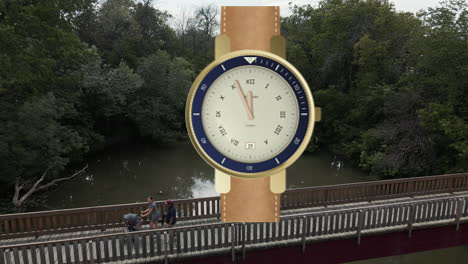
11:56
